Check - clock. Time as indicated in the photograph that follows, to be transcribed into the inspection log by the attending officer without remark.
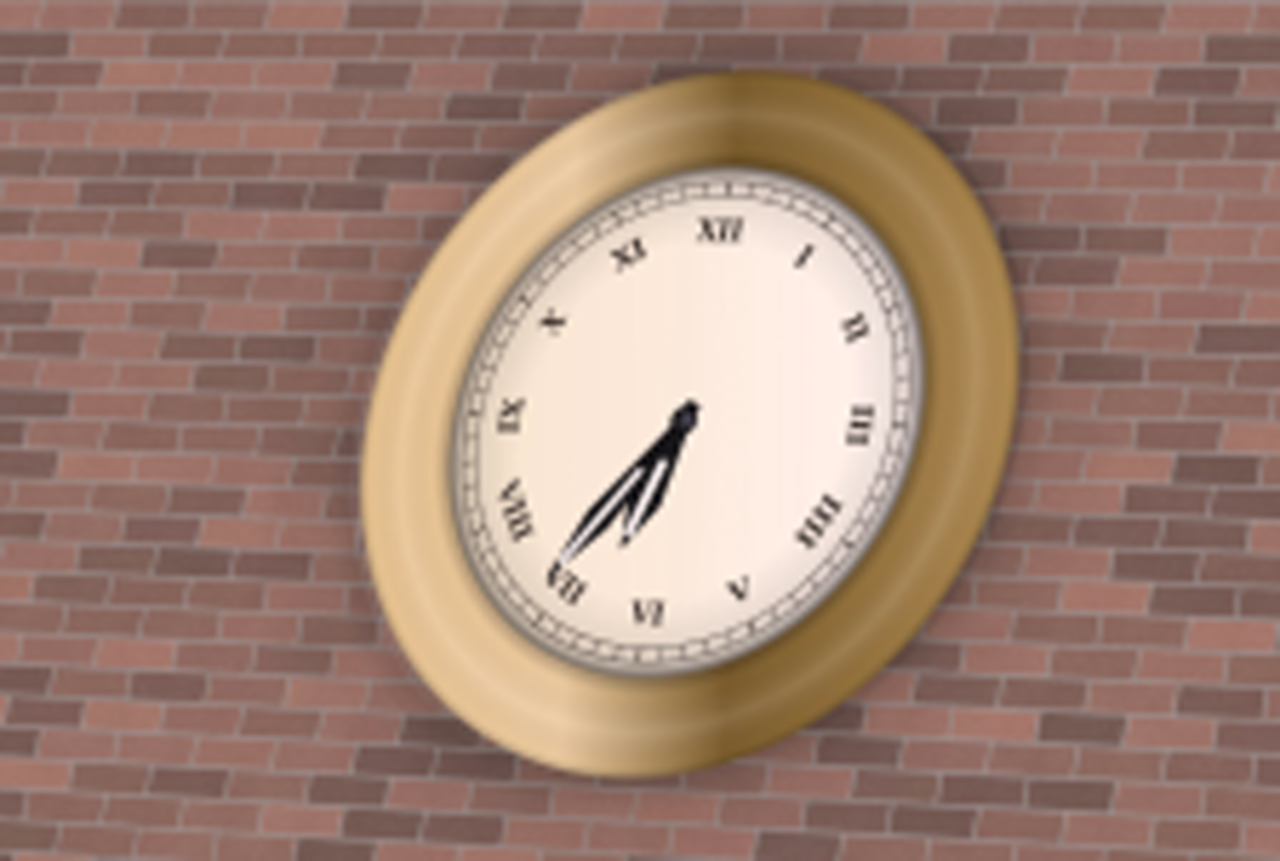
6:36
